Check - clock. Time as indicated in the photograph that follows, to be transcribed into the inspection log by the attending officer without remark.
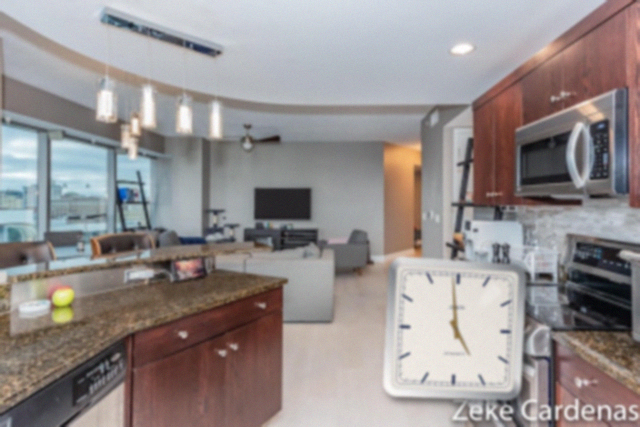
4:59
